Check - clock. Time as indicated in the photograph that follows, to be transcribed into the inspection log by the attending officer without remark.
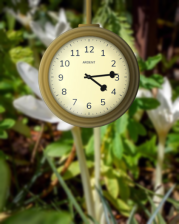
4:14
